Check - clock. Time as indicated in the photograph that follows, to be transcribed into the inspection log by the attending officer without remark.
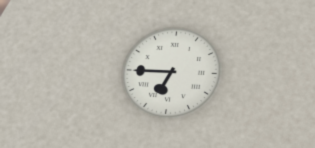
6:45
